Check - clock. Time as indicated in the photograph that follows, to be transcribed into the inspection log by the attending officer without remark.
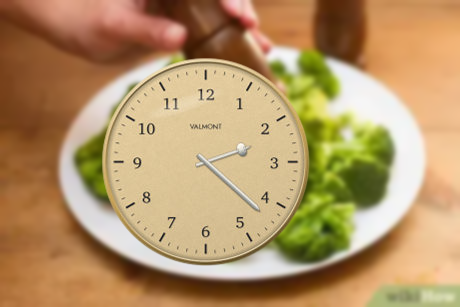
2:22
